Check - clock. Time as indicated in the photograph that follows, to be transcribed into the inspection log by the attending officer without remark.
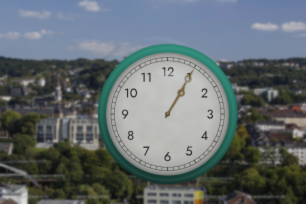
1:05
